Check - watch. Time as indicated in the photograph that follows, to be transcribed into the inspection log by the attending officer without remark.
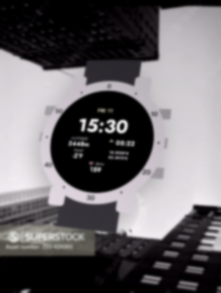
15:30
